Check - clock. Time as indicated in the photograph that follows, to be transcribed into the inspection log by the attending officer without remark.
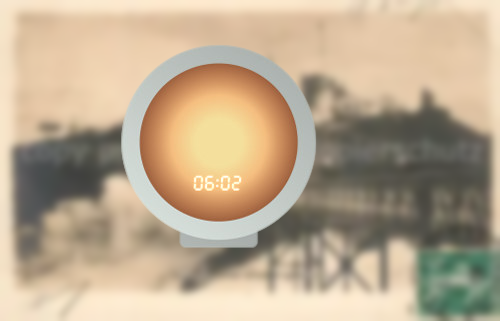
6:02
